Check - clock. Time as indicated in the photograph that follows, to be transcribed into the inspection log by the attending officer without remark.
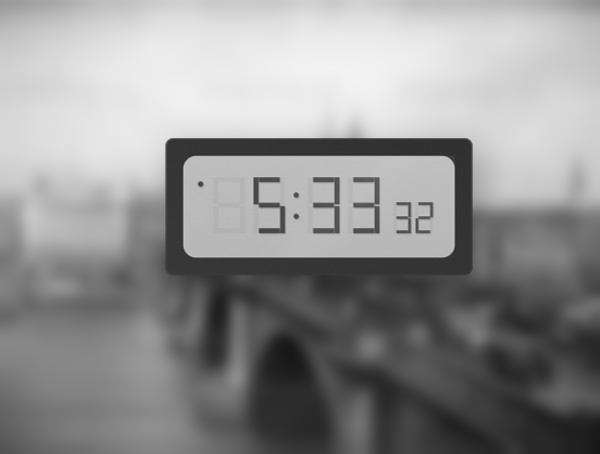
5:33:32
